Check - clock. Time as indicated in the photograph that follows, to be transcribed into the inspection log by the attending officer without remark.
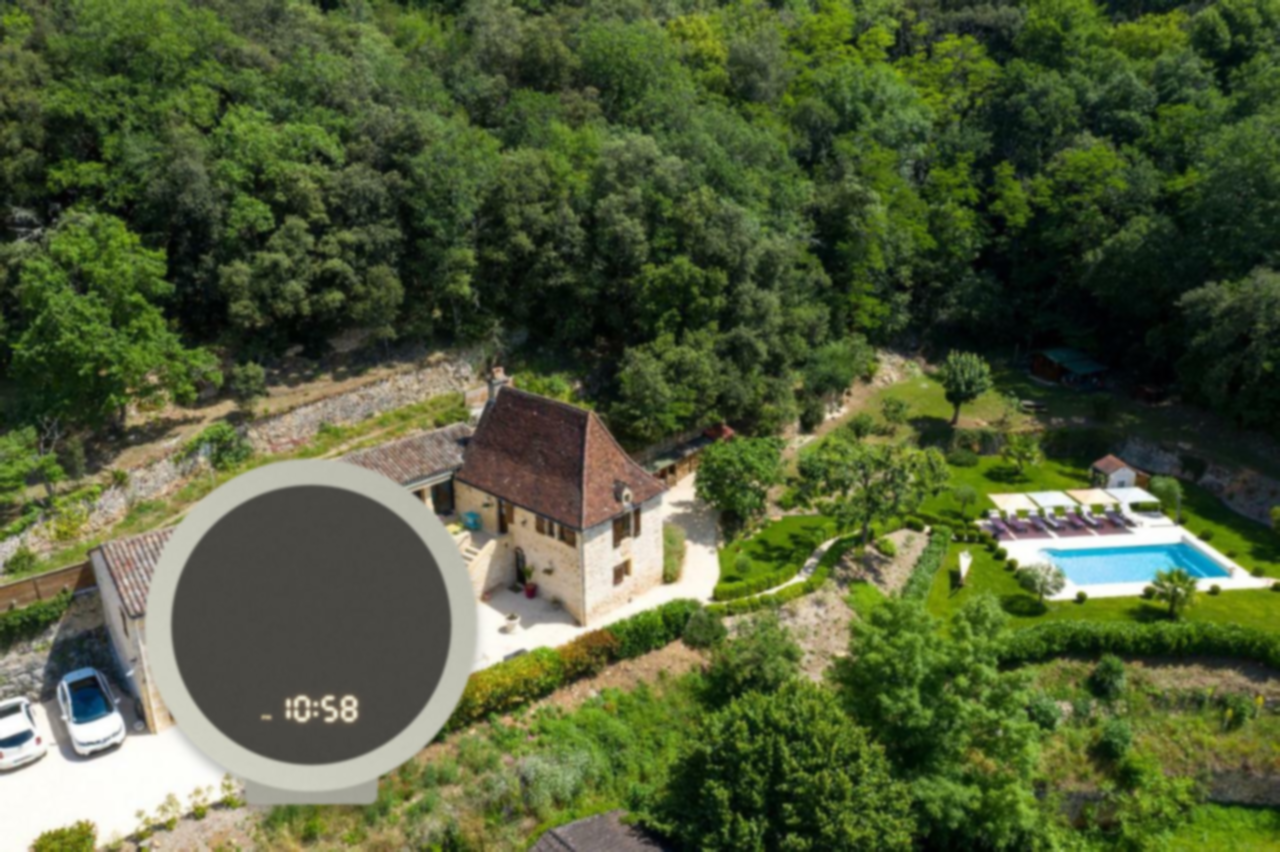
10:58
